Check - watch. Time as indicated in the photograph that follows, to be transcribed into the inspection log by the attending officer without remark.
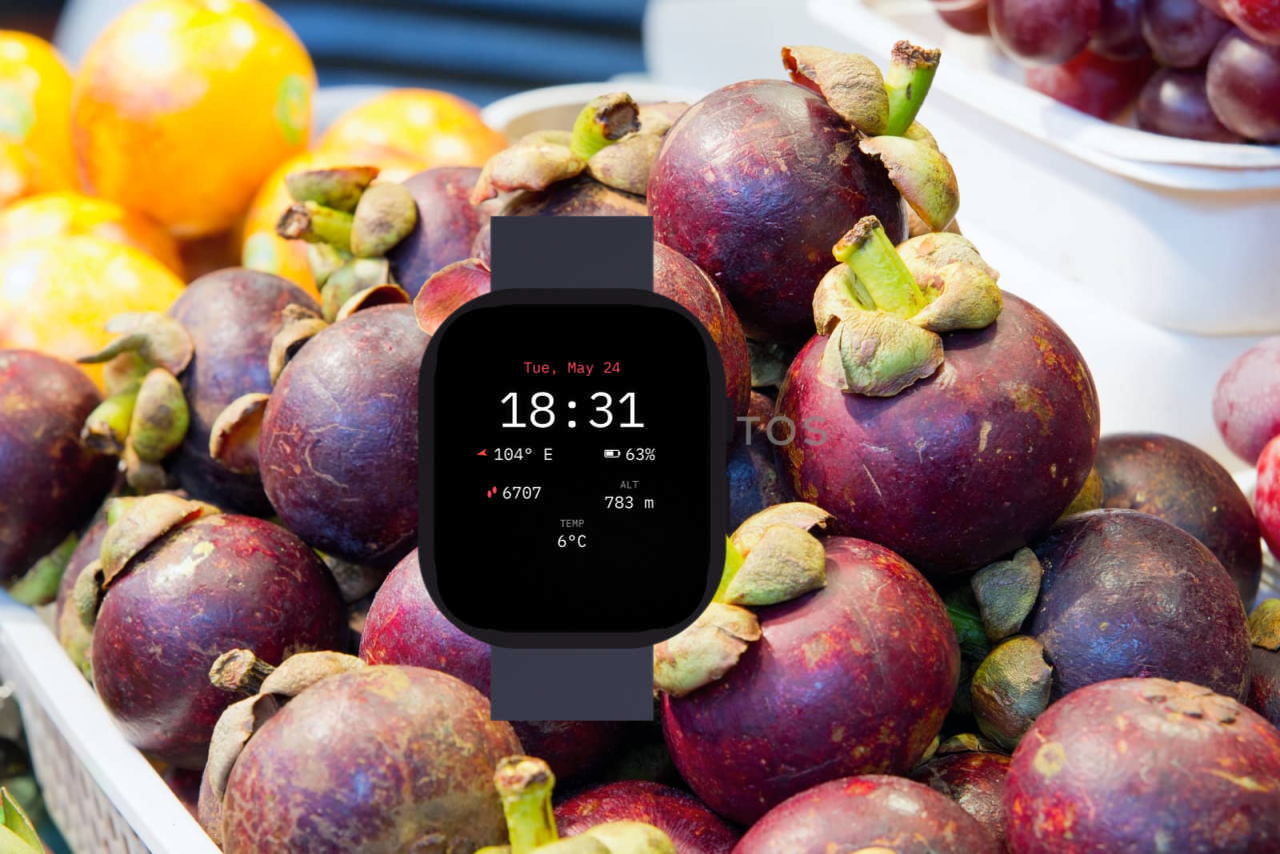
18:31
